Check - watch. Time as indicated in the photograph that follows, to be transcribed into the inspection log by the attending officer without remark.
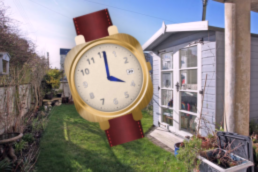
4:01
